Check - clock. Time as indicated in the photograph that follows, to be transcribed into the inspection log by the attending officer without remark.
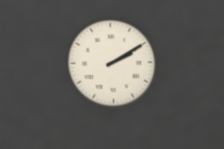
2:10
